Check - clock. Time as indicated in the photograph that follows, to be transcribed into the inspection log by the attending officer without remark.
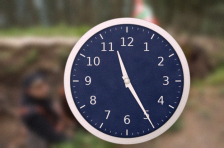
11:25
